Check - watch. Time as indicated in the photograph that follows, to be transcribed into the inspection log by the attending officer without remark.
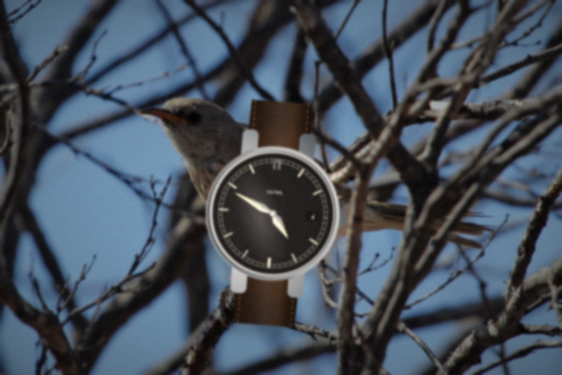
4:49
